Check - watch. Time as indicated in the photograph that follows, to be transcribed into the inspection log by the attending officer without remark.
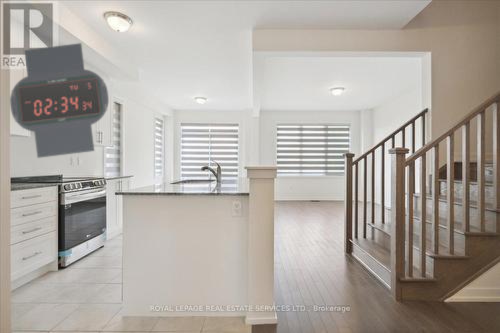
2:34
